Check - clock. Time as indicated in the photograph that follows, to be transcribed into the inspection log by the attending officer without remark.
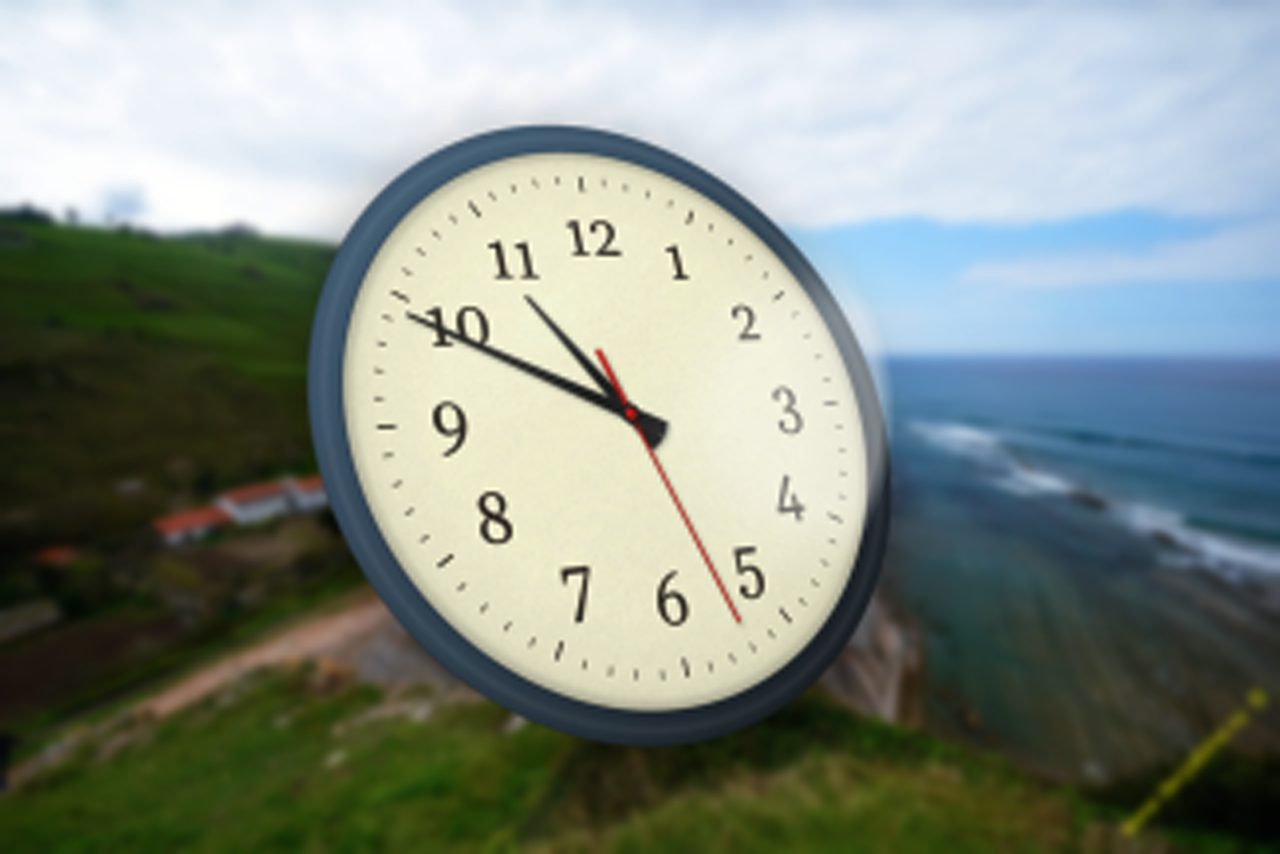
10:49:27
